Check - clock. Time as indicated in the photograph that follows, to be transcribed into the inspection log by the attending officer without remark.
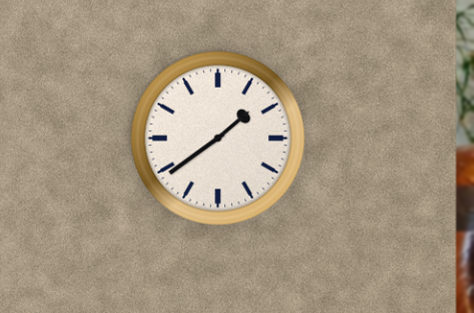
1:39
